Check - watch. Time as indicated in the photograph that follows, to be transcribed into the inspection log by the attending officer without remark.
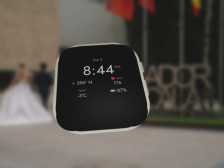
8:44
